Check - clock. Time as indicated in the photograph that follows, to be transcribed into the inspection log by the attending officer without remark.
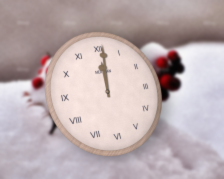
12:01
